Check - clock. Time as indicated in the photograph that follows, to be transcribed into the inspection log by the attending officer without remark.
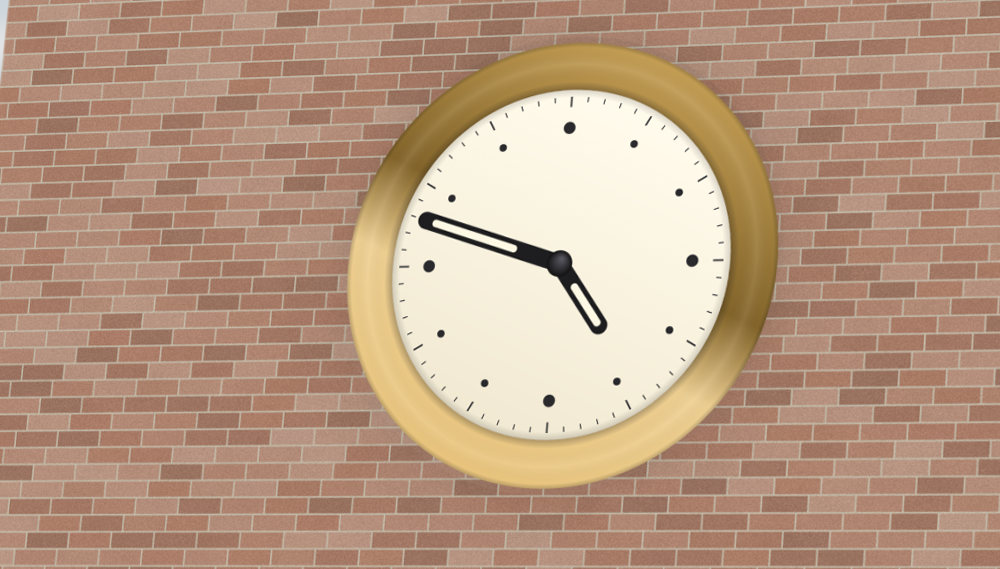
4:48
